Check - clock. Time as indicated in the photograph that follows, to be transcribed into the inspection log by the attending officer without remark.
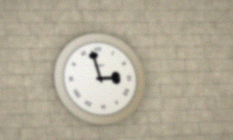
2:58
